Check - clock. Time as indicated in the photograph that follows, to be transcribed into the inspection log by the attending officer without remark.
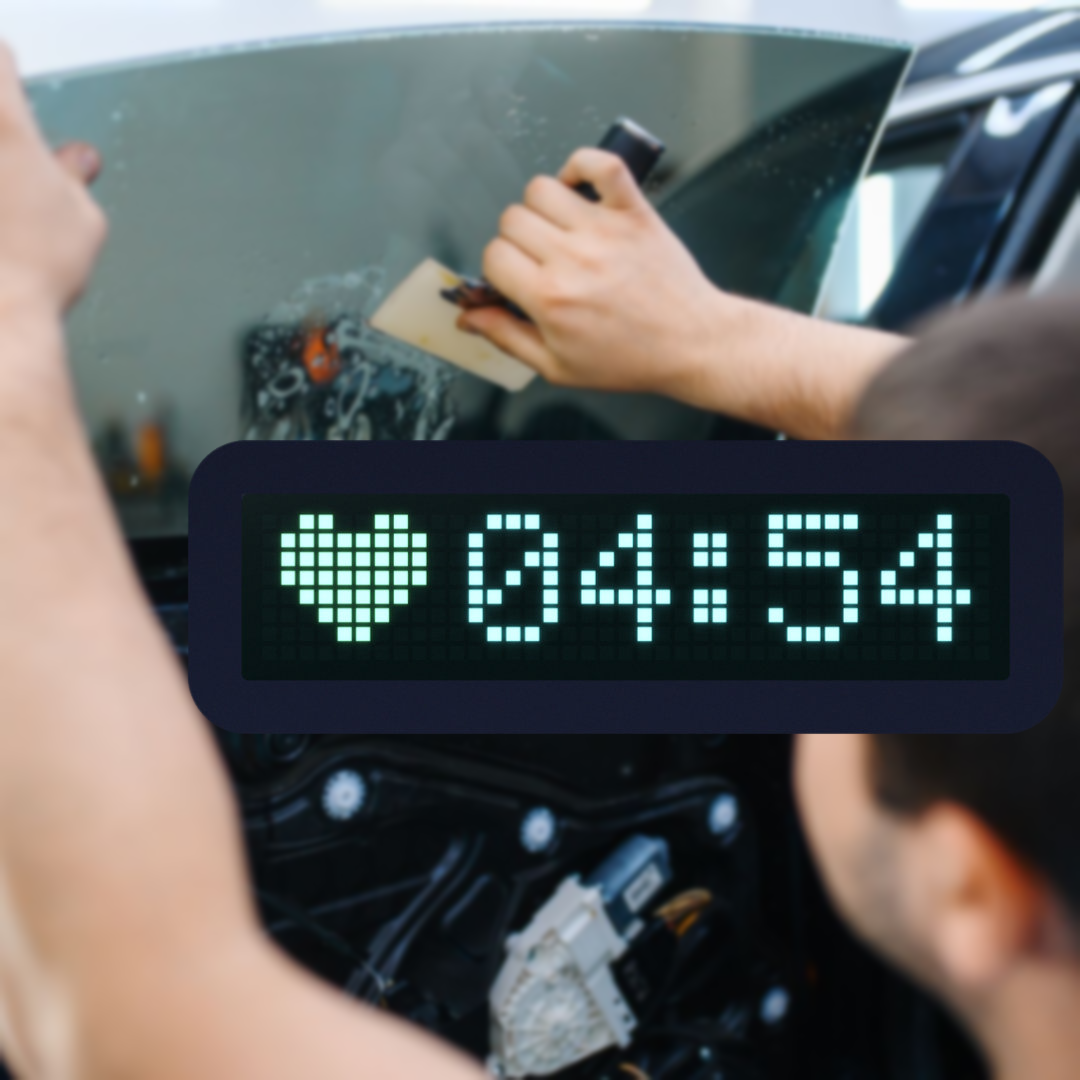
4:54
